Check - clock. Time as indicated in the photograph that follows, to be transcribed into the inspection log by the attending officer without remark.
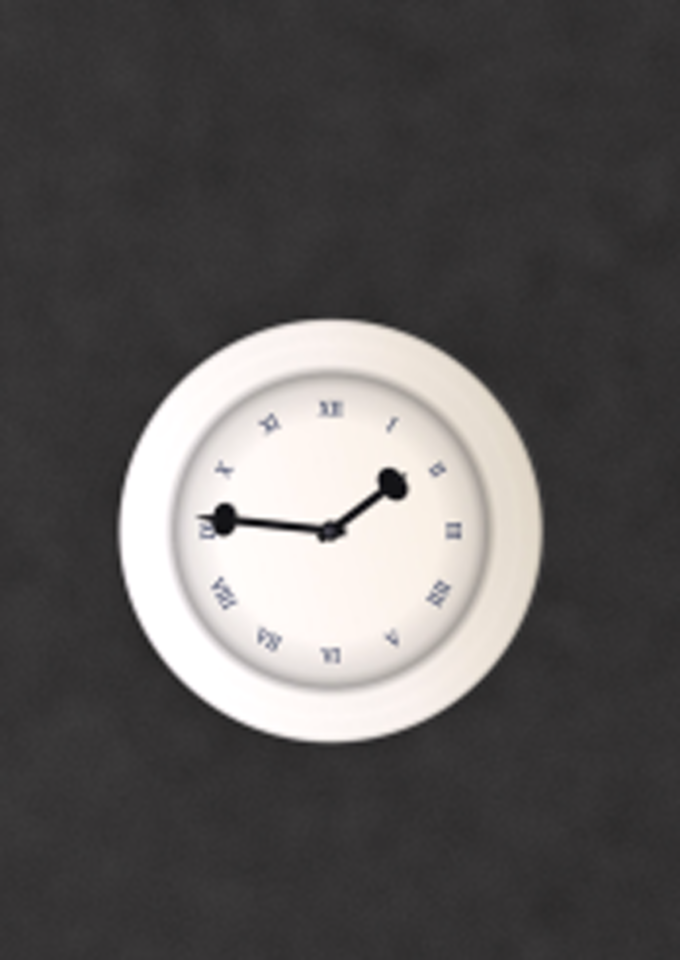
1:46
